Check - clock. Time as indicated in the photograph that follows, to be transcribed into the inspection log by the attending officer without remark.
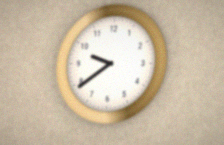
9:39
